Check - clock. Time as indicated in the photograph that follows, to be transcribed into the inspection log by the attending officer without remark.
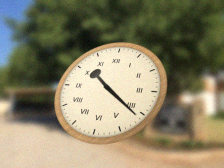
10:21
